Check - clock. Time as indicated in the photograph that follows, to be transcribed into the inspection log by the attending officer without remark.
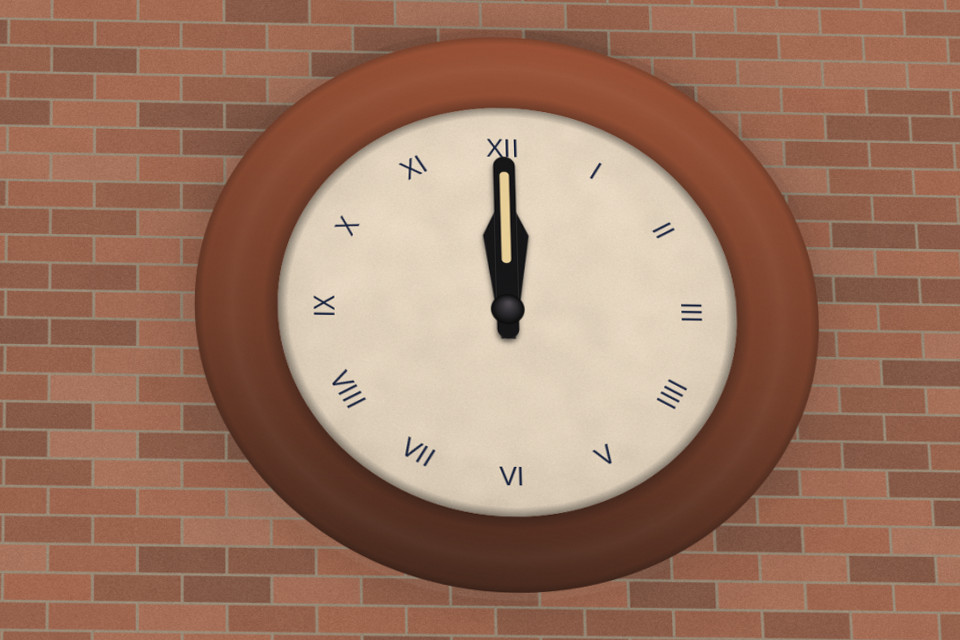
12:00
